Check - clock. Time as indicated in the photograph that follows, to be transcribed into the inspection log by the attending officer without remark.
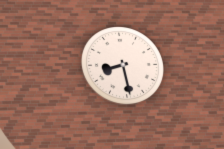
8:29
